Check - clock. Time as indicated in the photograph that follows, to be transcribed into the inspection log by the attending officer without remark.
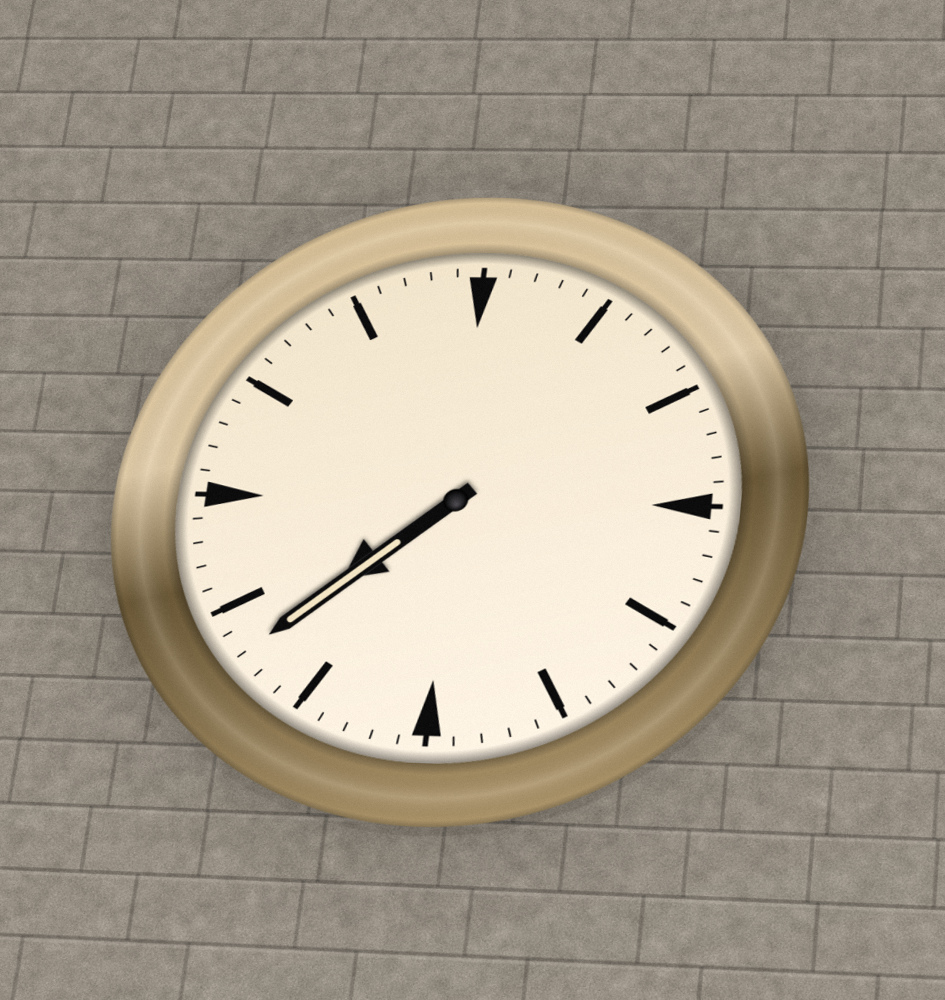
7:38
